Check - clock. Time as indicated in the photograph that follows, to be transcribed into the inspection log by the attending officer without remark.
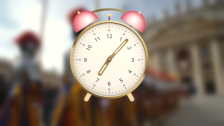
7:07
